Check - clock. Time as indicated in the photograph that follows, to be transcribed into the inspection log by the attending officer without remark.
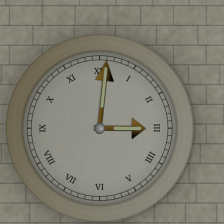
3:01
